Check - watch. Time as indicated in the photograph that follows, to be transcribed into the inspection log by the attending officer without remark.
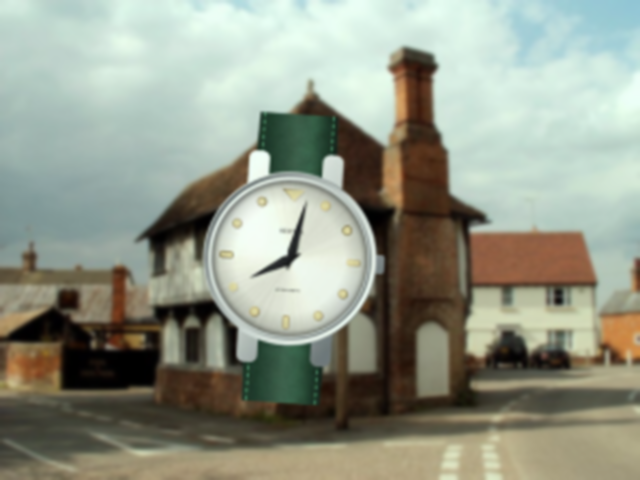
8:02
